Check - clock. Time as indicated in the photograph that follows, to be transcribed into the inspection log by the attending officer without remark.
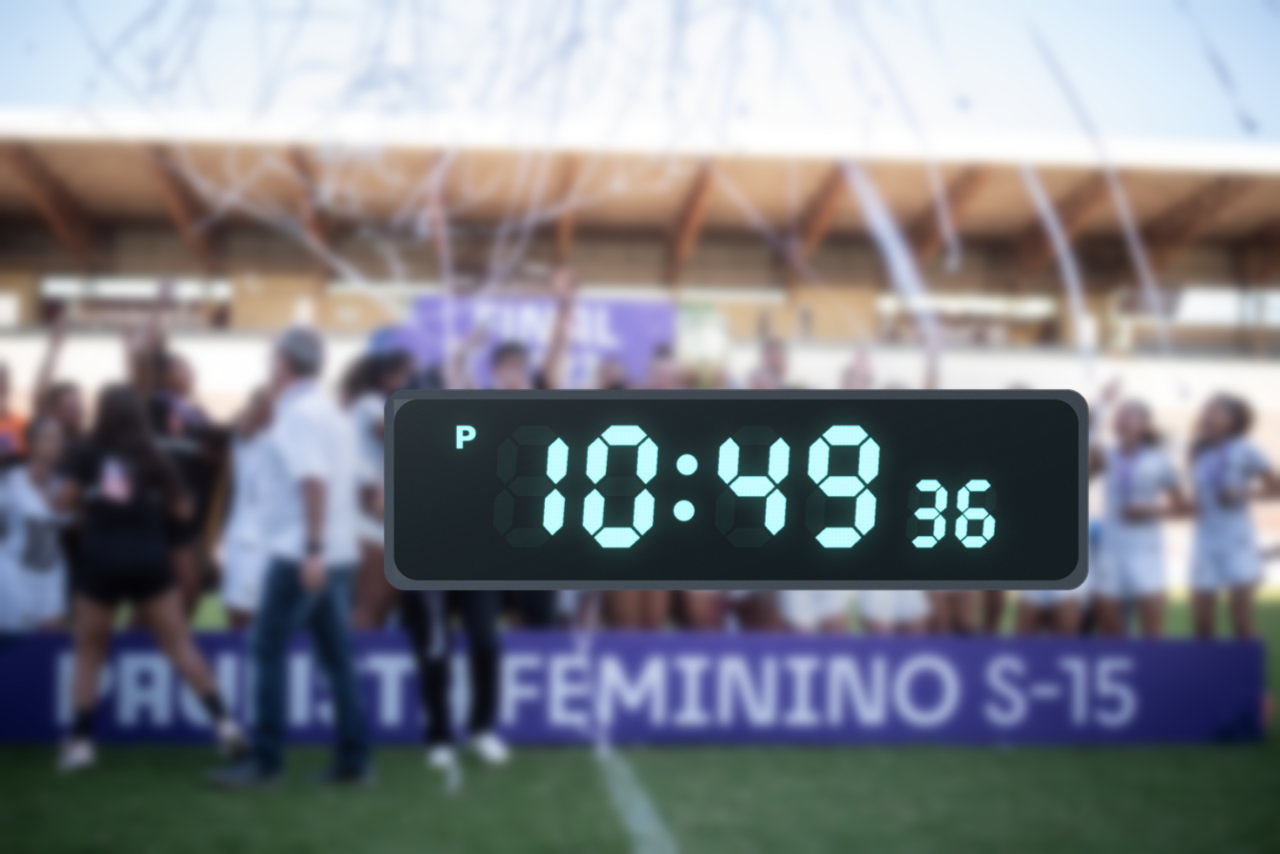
10:49:36
